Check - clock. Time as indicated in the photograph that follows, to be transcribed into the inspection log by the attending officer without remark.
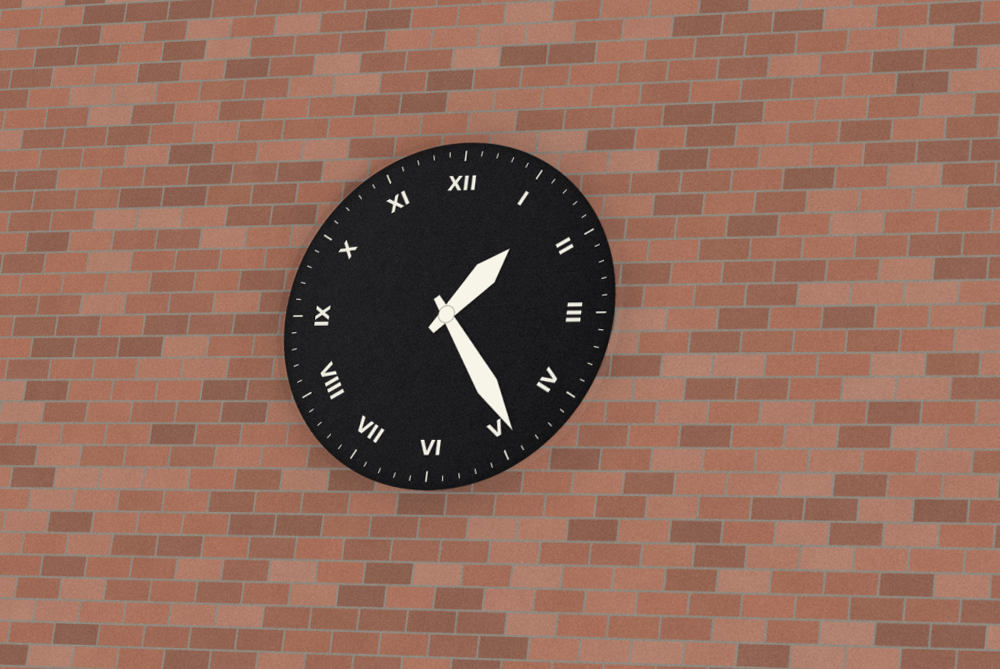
1:24
